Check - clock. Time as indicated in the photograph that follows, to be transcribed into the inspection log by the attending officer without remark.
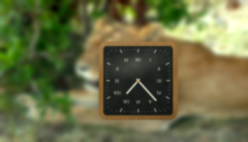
7:23
